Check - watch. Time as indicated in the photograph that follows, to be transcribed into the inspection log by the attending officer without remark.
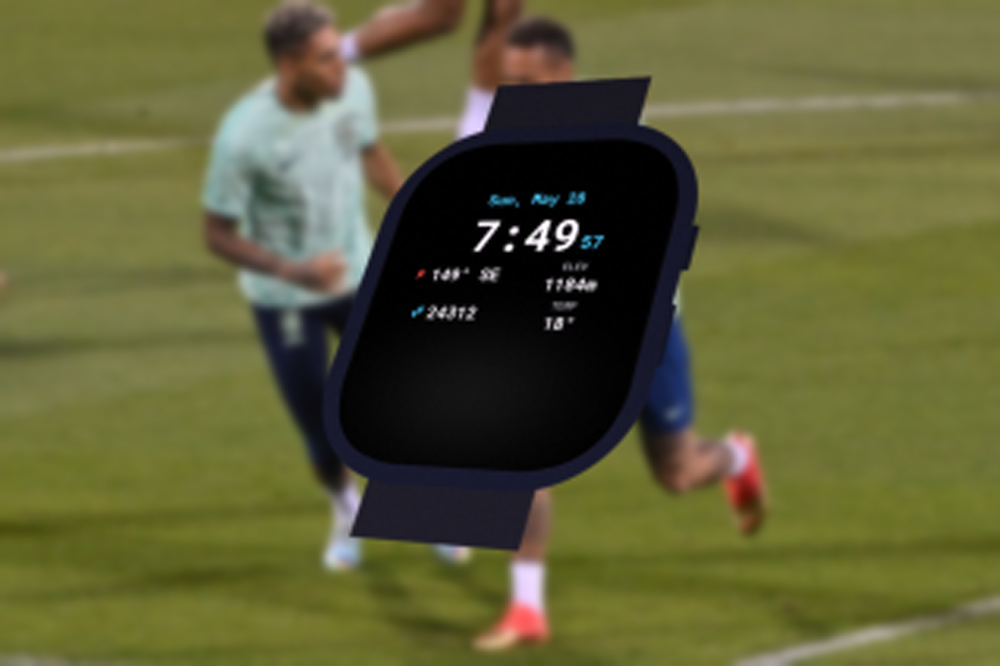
7:49
